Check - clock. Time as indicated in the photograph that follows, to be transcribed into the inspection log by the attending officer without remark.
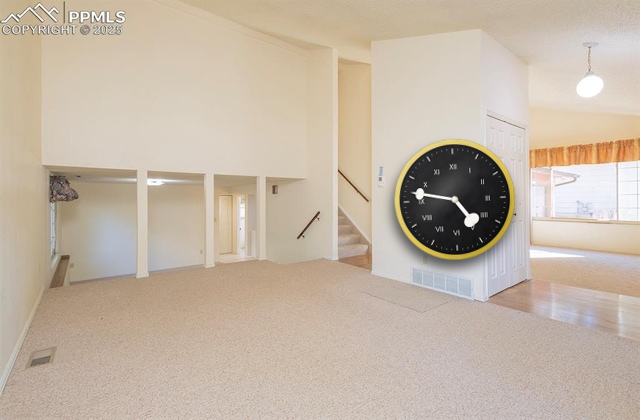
4:47
